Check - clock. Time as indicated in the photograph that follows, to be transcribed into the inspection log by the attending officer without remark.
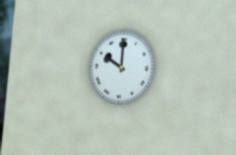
10:00
